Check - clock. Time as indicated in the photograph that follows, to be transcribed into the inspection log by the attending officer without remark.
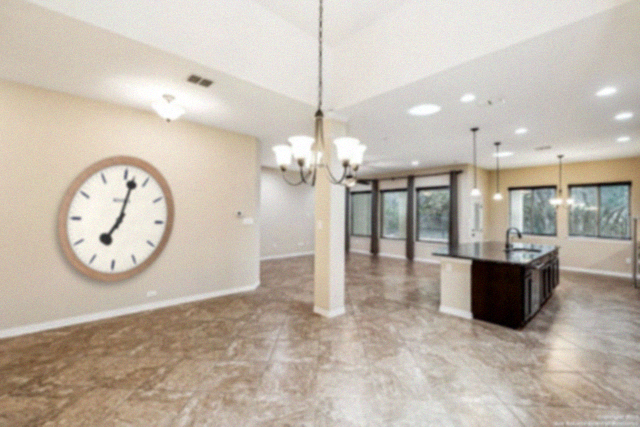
7:02
